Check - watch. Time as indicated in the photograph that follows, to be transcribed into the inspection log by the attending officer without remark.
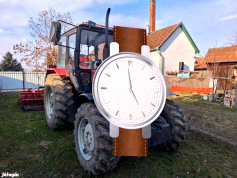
4:59
